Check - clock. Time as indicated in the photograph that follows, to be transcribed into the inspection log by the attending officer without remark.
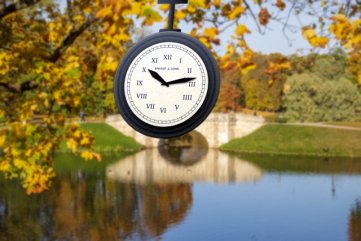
10:13
